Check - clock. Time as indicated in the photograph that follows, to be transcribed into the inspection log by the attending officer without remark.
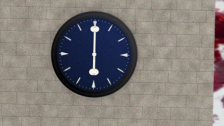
6:00
